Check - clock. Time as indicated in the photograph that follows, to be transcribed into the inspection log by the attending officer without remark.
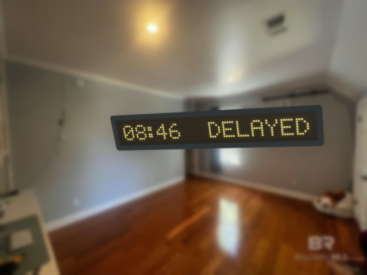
8:46
